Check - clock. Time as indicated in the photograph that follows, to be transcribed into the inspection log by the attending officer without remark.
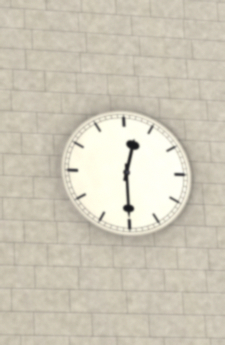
12:30
